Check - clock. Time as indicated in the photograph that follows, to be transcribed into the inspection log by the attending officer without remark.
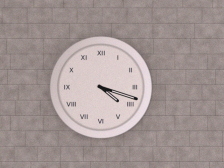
4:18
